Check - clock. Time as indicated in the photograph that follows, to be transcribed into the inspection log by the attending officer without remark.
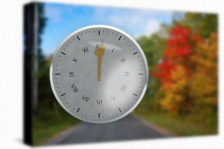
12:01
